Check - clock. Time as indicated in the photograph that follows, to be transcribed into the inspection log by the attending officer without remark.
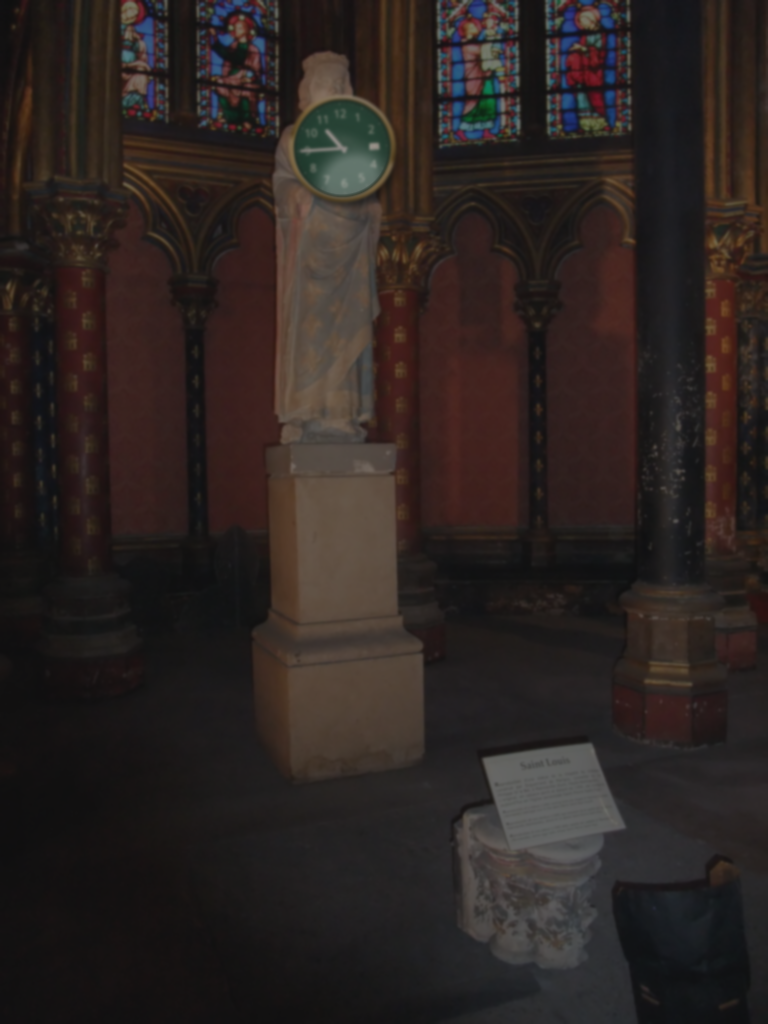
10:45
